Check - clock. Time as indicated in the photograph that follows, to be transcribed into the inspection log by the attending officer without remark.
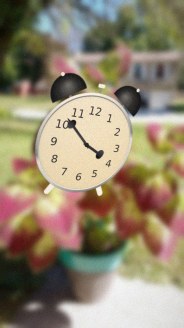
3:52
